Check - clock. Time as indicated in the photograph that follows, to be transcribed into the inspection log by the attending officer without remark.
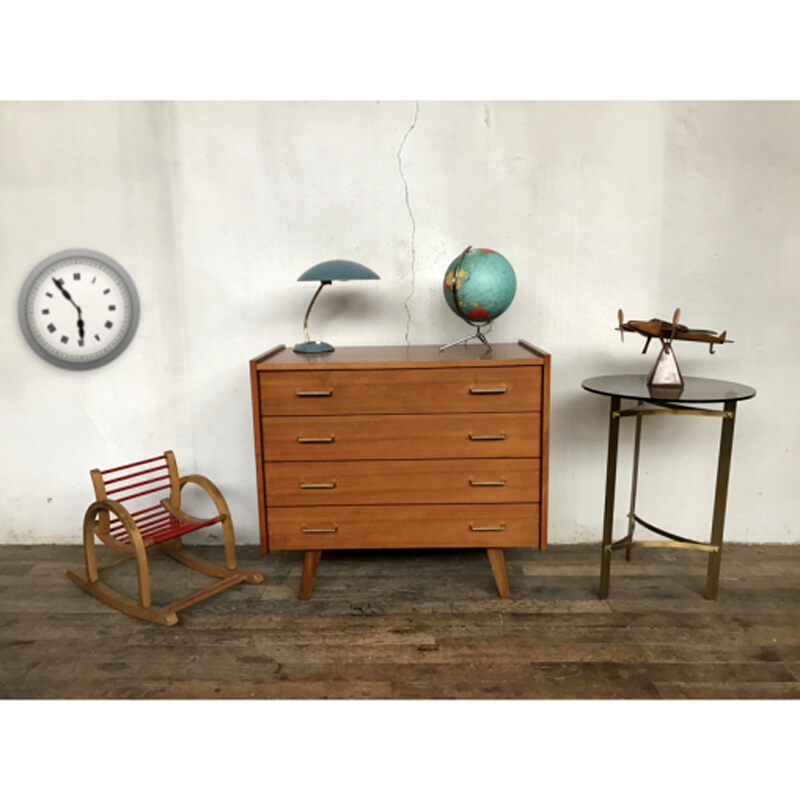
5:54
